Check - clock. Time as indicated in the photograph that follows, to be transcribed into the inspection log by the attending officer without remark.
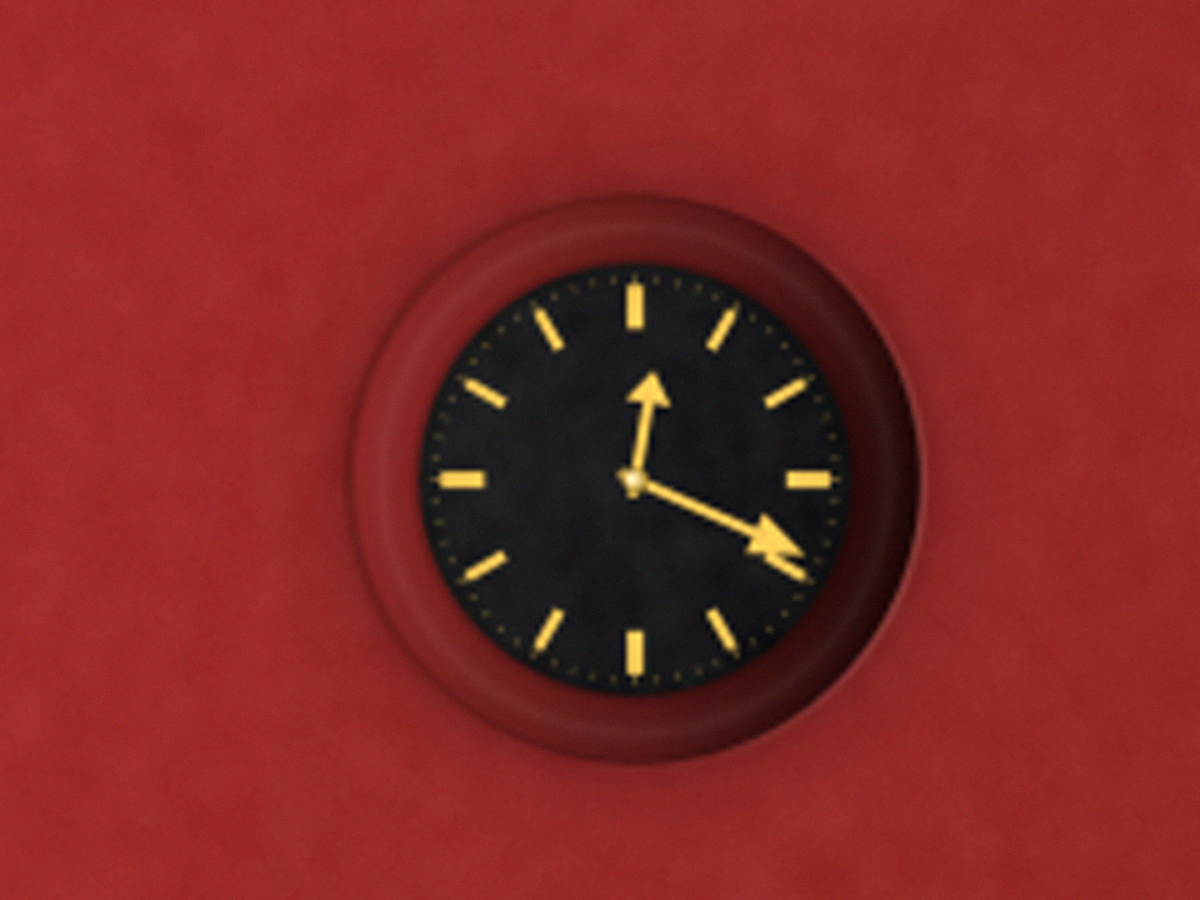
12:19
